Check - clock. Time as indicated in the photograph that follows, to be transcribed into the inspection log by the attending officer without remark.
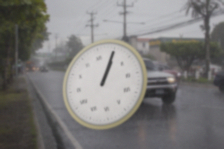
1:05
